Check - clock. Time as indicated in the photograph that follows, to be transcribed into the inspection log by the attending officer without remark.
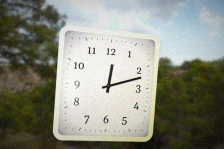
12:12
